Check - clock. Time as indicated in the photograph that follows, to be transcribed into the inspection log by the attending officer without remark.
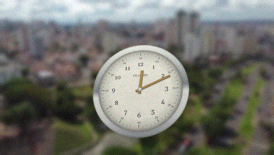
12:11
